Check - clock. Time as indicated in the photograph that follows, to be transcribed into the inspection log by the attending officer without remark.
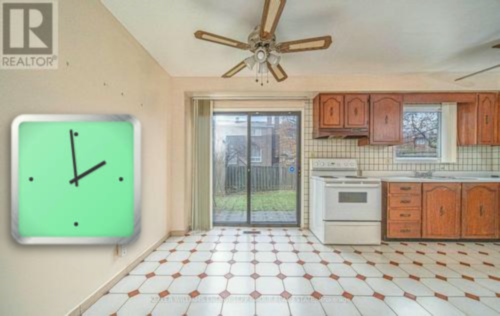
1:59
